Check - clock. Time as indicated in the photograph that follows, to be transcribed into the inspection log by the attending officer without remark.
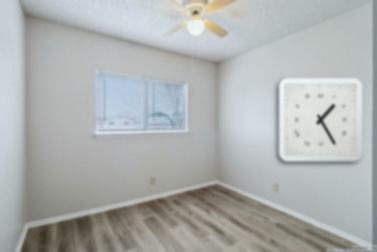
1:25
